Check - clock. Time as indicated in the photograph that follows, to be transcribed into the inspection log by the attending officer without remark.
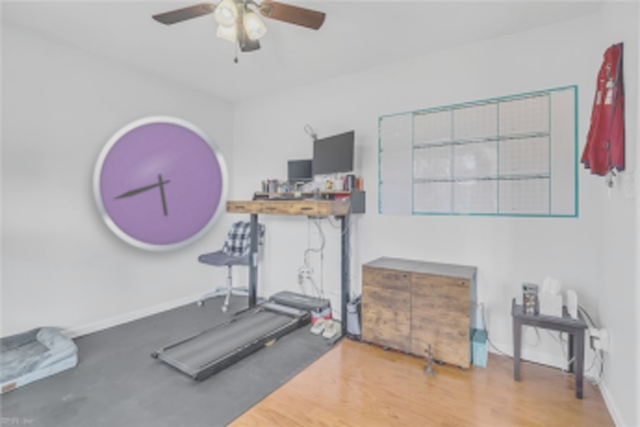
5:42
